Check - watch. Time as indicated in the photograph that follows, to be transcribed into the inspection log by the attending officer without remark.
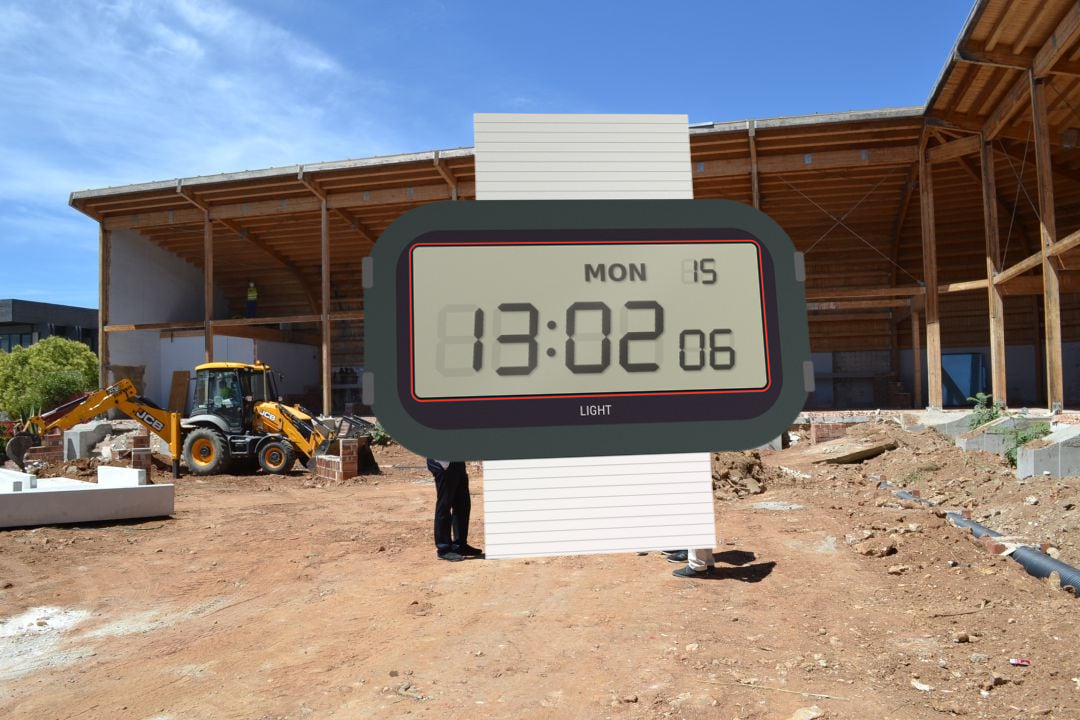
13:02:06
